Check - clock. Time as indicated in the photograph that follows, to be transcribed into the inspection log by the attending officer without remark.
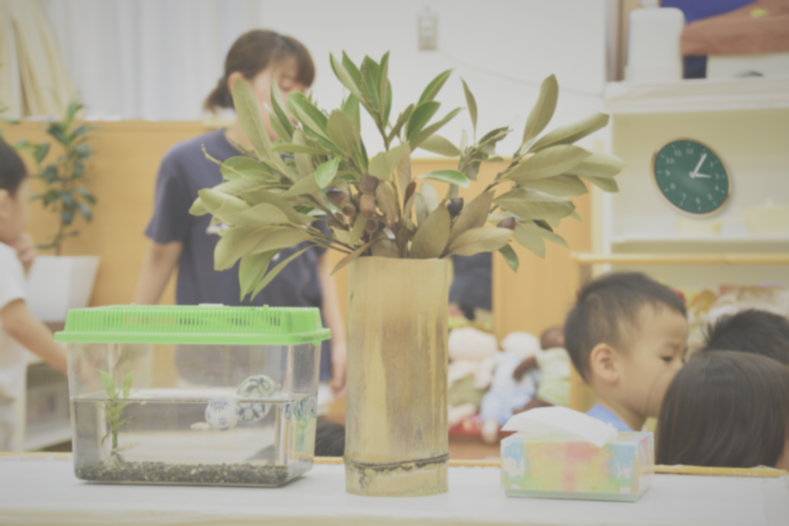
3:06
